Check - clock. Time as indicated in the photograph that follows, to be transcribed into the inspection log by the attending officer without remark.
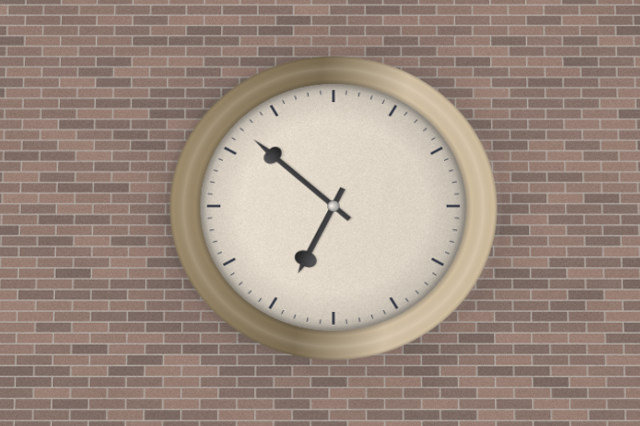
6:52
